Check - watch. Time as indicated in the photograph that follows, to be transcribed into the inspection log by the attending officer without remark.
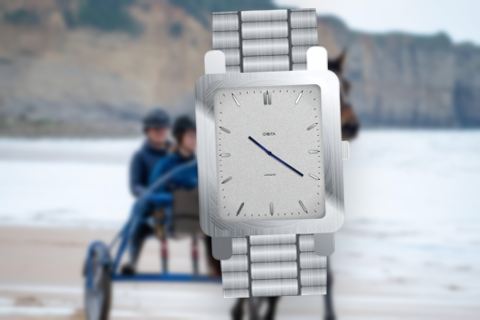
10:21
